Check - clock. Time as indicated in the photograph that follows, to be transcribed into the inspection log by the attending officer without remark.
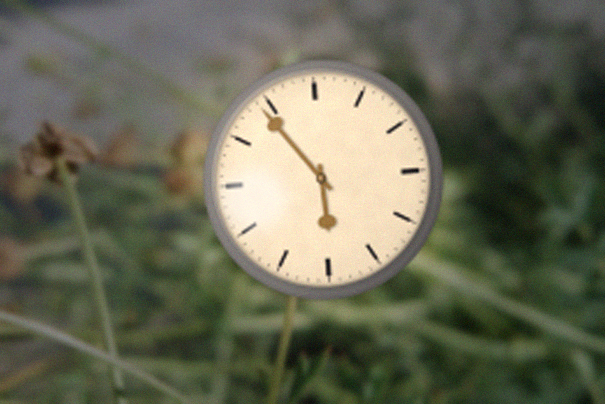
5:54
